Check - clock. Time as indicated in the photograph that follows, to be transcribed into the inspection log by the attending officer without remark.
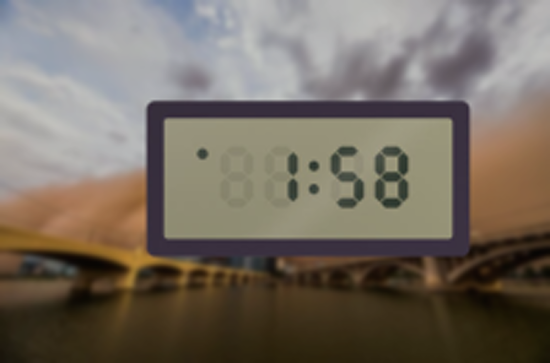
1:58
